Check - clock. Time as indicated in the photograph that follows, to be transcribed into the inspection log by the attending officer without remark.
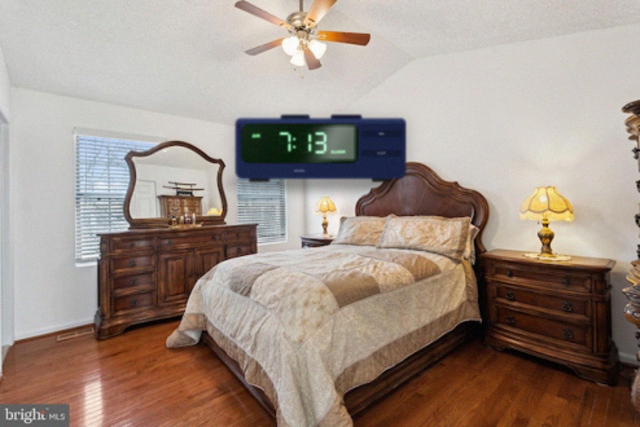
7:13
